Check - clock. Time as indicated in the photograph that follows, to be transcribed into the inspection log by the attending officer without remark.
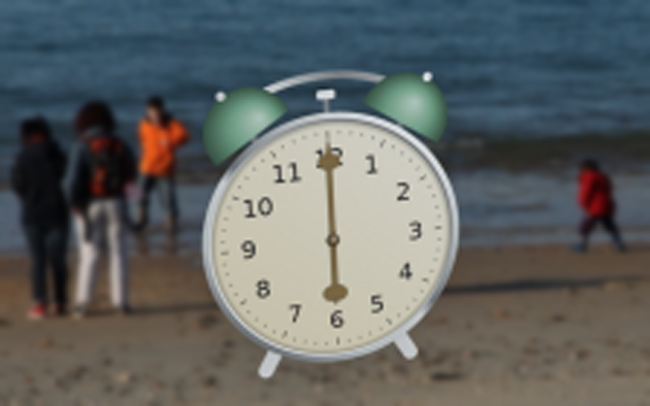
6:00
